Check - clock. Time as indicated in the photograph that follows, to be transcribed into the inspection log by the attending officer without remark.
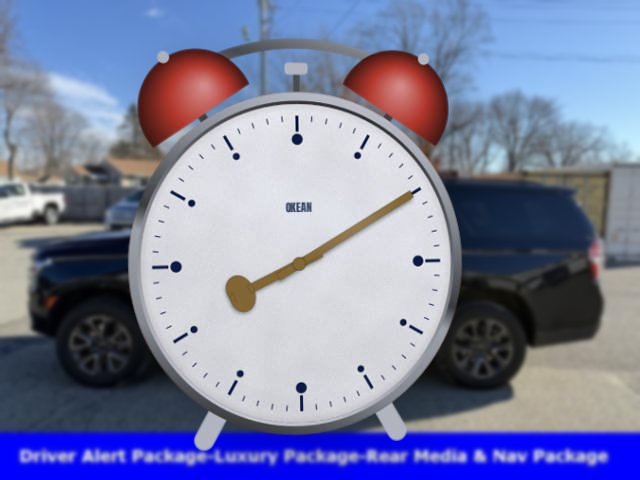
8:10
